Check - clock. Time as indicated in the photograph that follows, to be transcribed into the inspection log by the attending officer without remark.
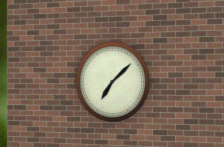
7:08
